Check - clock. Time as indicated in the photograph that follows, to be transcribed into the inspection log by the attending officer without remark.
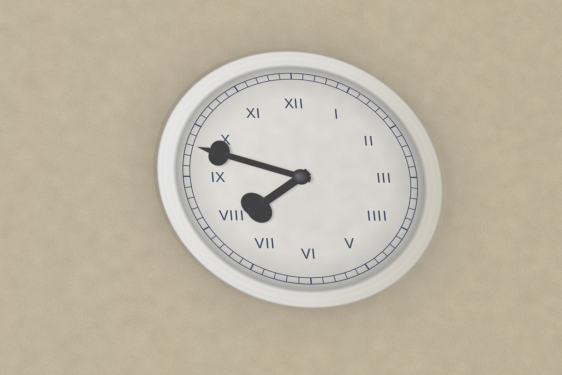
7:48
